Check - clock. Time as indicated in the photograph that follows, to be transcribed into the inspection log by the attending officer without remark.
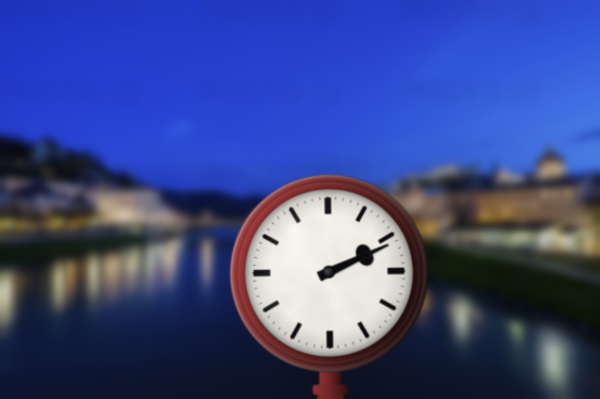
2:11
